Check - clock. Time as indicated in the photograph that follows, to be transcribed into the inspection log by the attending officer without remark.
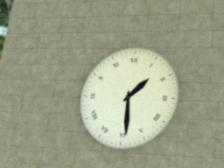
1:29
